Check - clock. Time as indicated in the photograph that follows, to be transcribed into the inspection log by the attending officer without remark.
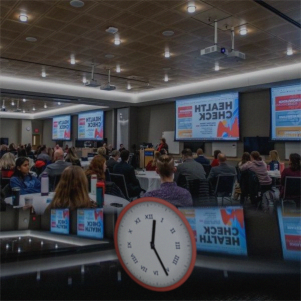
12:26
